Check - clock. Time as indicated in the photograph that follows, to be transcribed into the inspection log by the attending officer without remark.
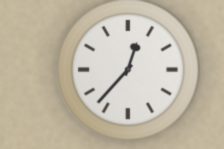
12:37
